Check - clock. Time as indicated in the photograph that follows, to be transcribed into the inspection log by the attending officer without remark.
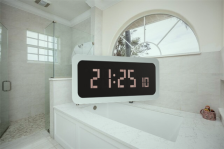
21:25:10
